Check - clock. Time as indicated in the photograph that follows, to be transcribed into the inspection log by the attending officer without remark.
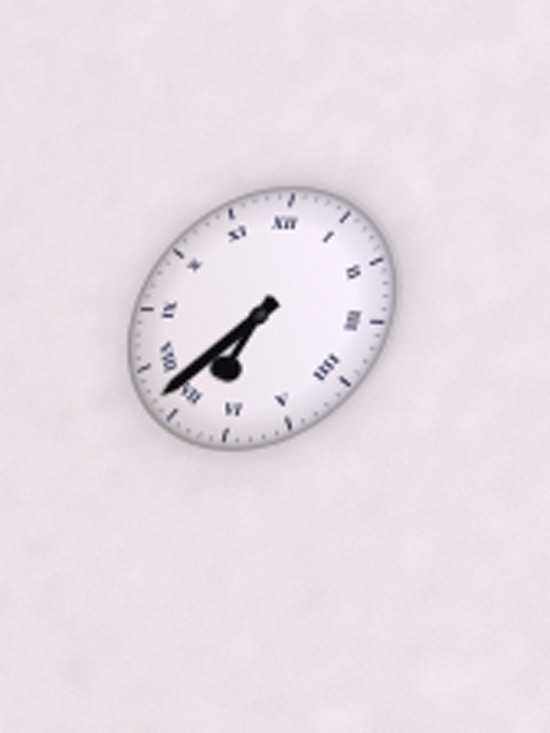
6:37
